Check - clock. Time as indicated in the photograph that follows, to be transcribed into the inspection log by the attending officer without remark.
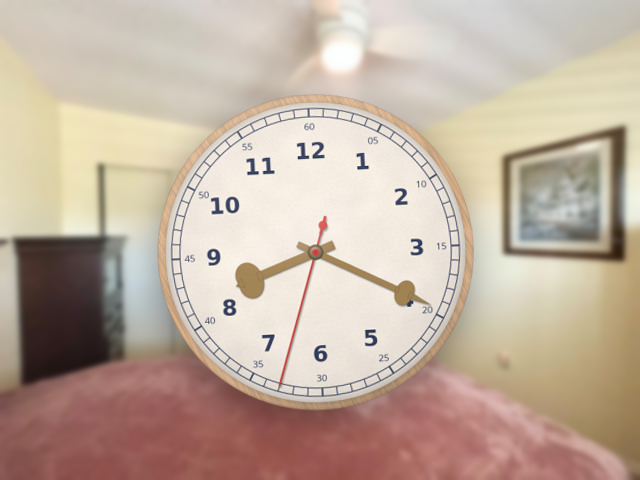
8:19:33
